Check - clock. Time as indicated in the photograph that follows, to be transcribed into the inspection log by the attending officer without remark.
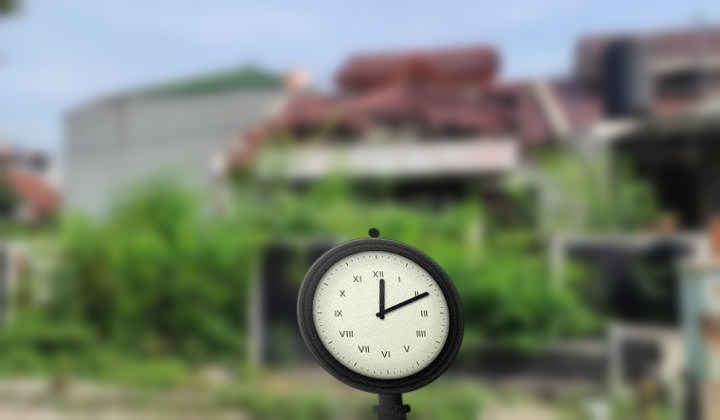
12:11
